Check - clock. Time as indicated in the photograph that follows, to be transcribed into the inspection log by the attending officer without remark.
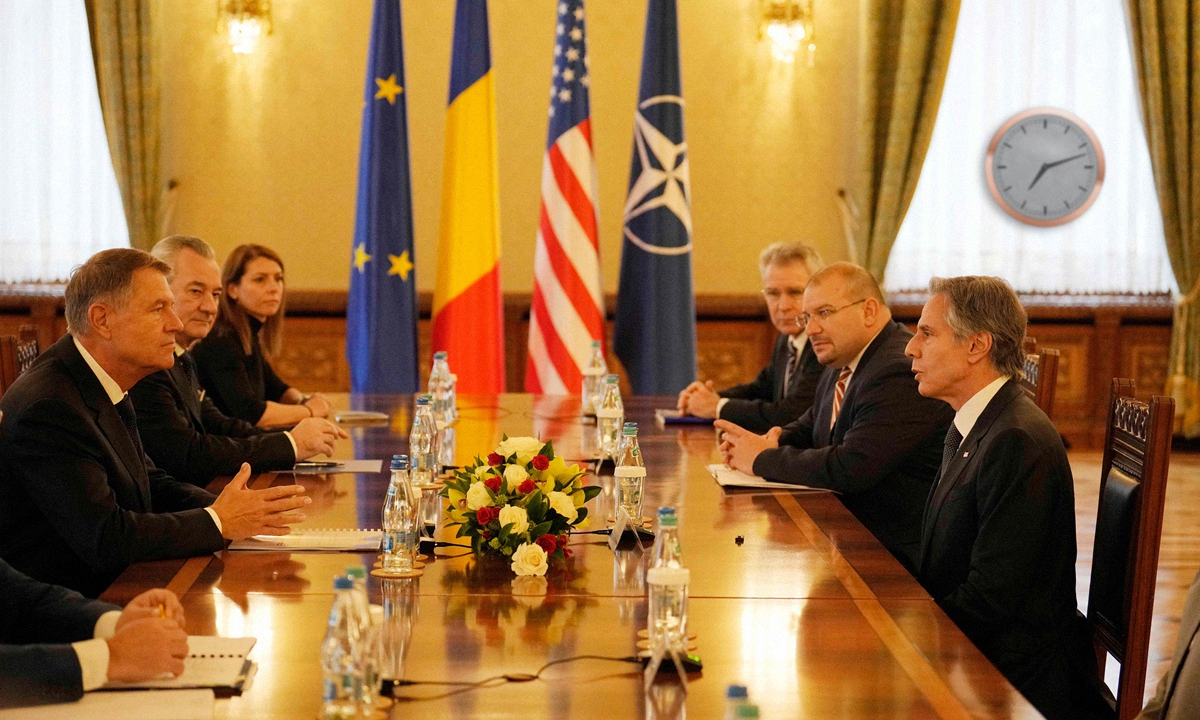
7:12
